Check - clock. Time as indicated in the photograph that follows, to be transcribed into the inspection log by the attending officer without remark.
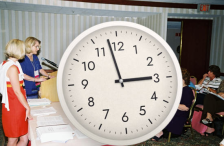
2:58
